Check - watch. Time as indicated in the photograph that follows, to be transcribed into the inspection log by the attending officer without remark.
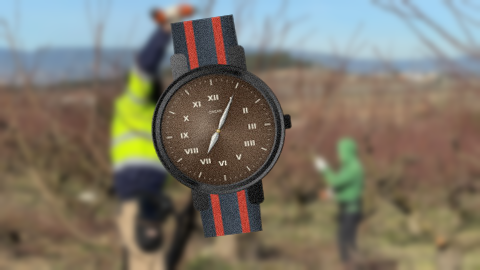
7:05
